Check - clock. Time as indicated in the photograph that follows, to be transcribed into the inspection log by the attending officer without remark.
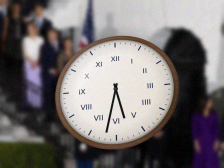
5:32
